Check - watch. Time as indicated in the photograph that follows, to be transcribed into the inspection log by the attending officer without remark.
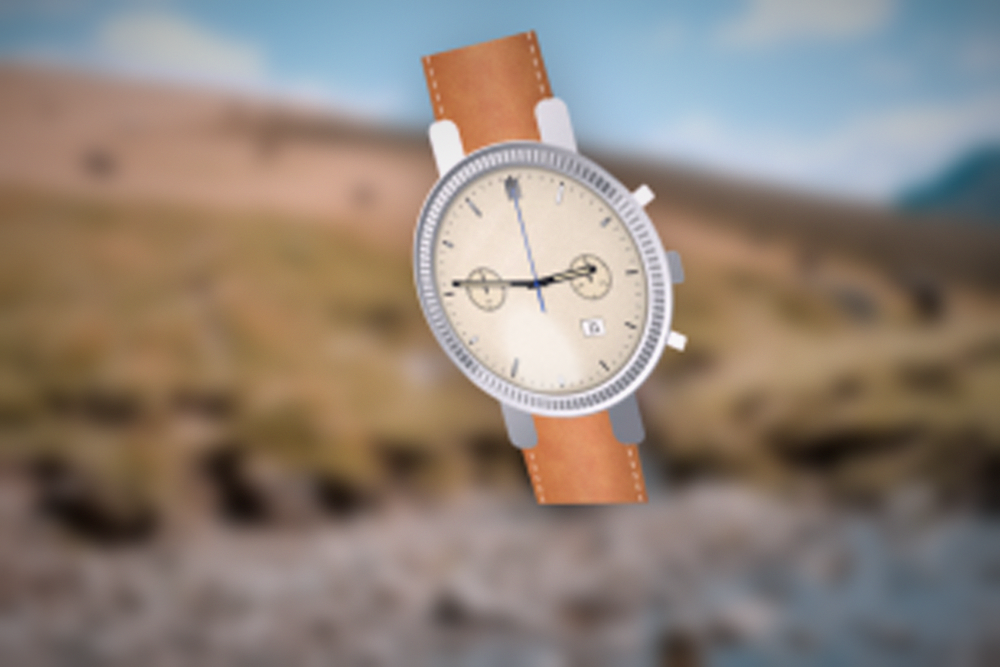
2:46
